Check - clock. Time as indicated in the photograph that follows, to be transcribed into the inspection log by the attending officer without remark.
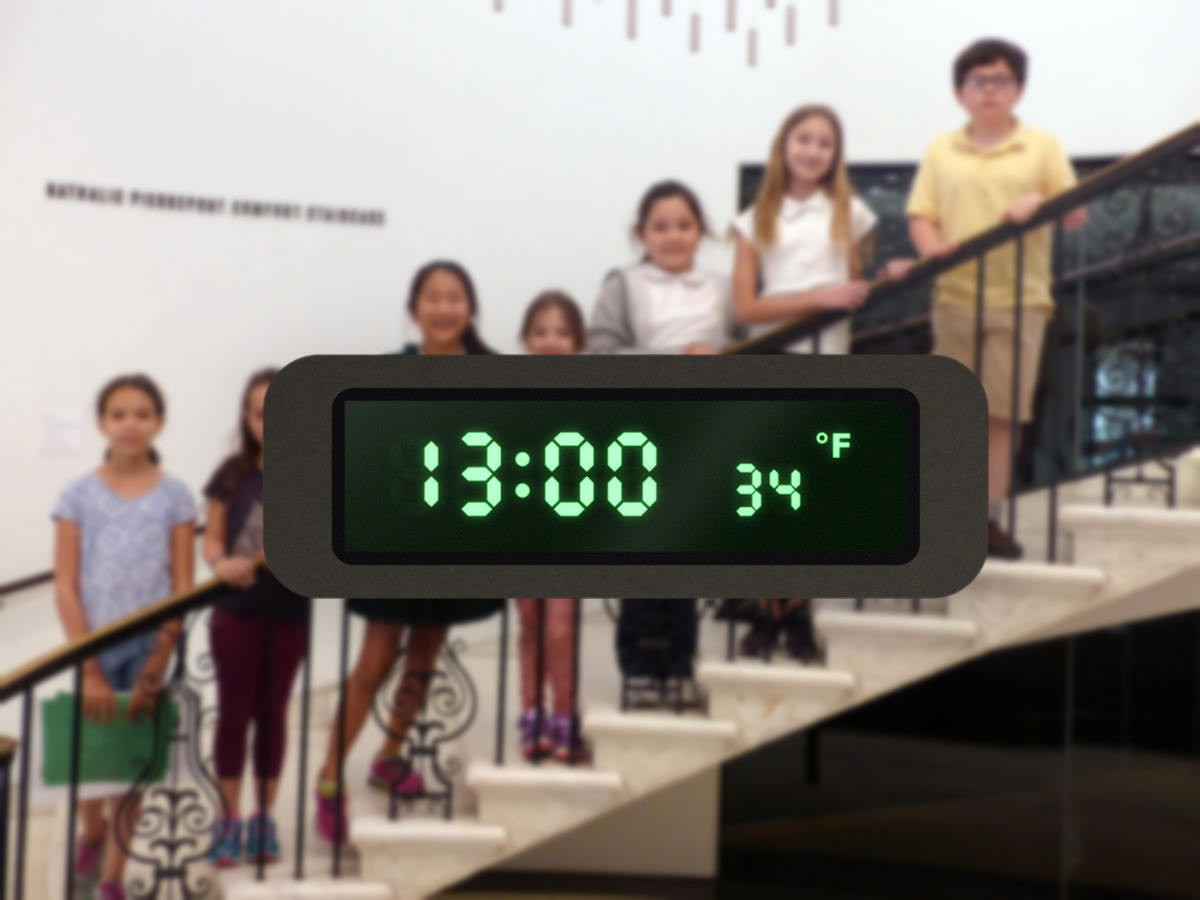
13:00
